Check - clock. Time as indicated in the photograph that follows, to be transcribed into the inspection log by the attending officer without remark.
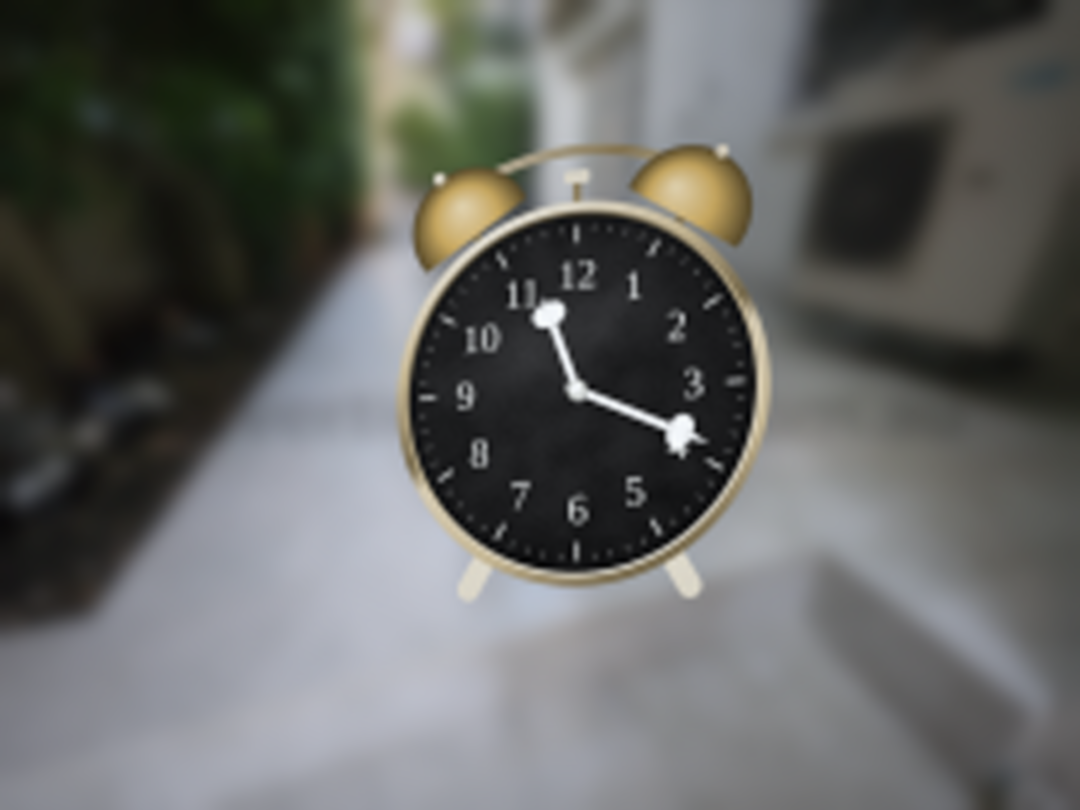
11:19
